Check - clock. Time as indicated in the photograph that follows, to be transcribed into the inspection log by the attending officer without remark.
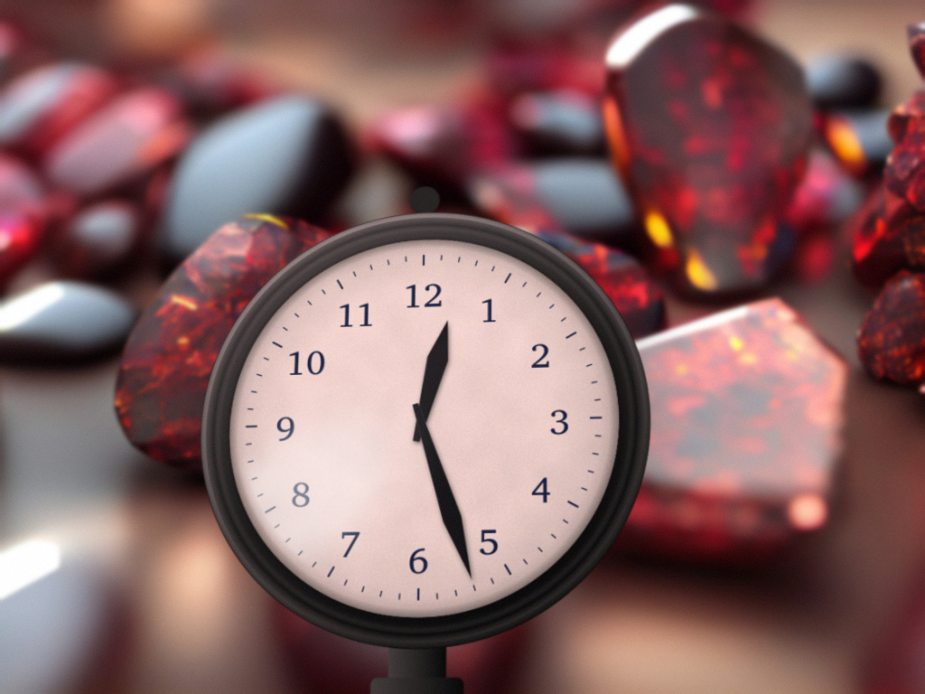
12:27
